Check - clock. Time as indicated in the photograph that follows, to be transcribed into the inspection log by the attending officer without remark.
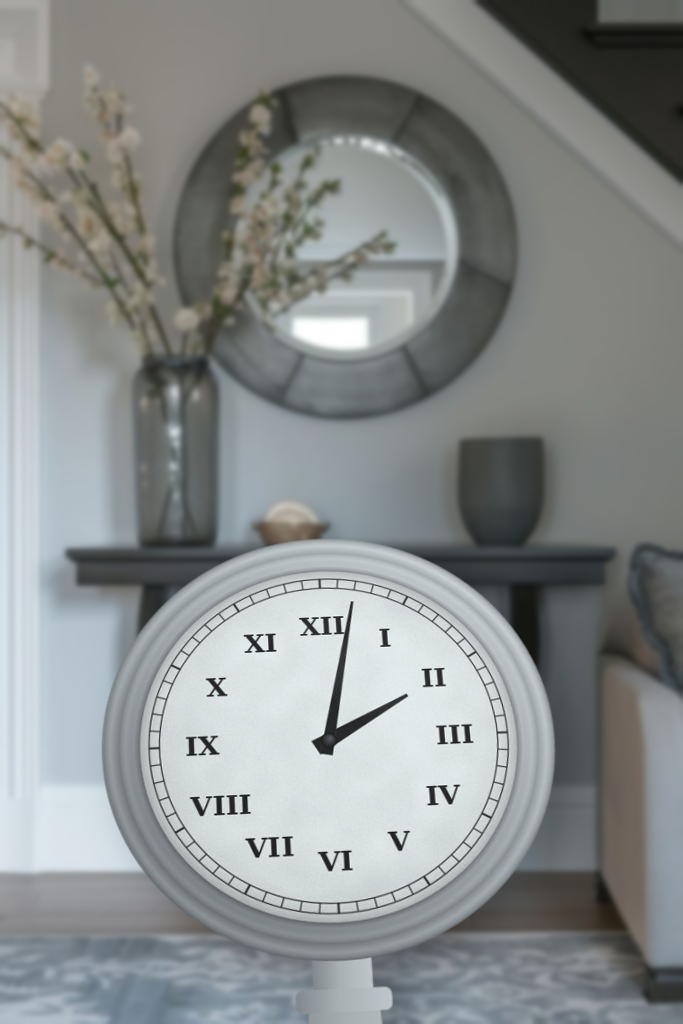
2:02
